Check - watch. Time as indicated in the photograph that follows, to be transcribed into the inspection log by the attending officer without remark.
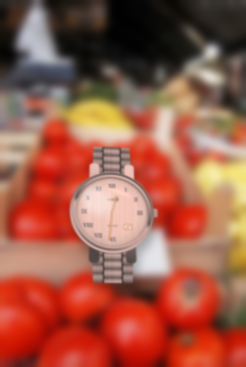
12:31
